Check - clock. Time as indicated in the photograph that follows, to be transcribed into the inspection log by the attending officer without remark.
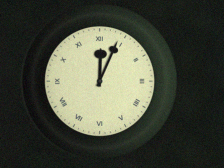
12:04
